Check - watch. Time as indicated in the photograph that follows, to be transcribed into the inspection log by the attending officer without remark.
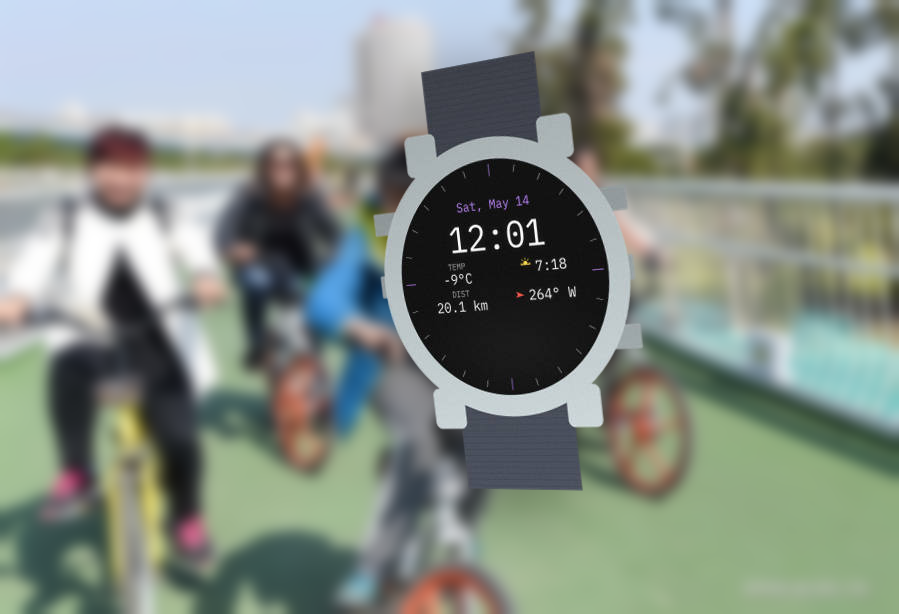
12:01
